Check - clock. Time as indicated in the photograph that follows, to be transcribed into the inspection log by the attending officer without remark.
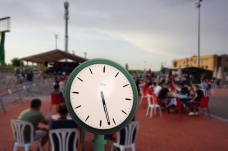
5:27
